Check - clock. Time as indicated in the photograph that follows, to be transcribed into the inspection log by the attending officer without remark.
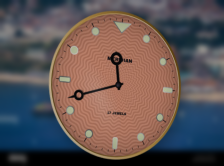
11:42
